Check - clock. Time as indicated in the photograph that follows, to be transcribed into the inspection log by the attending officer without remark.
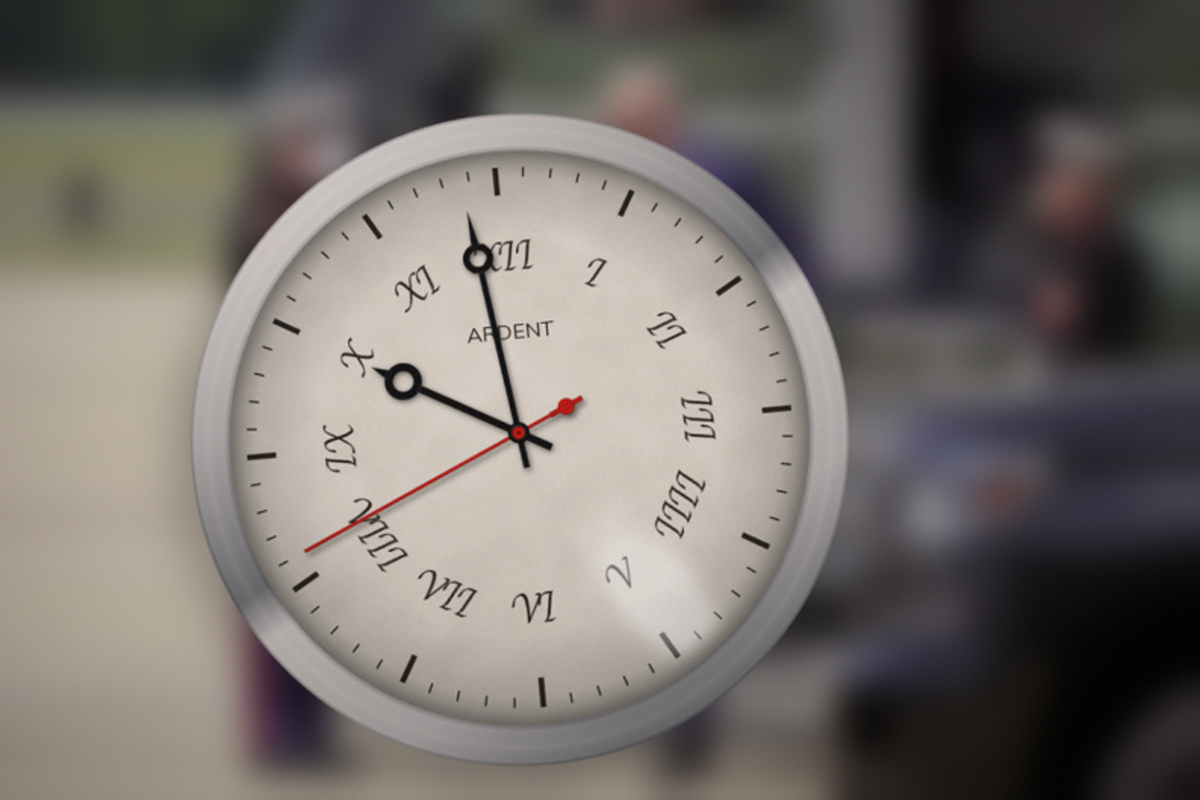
9:58:41
